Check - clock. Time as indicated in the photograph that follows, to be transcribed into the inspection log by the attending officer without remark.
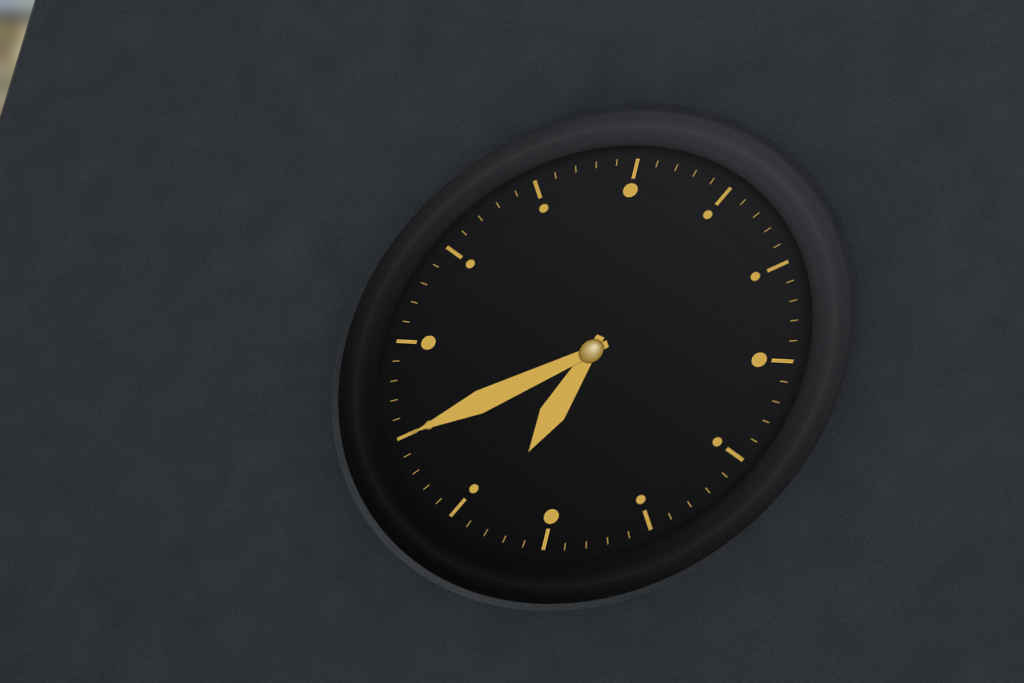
6:40
